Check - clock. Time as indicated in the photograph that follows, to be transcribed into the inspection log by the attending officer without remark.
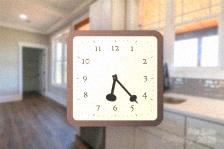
6:23
